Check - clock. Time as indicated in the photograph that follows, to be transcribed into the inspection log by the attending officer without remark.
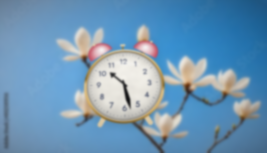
10:28
